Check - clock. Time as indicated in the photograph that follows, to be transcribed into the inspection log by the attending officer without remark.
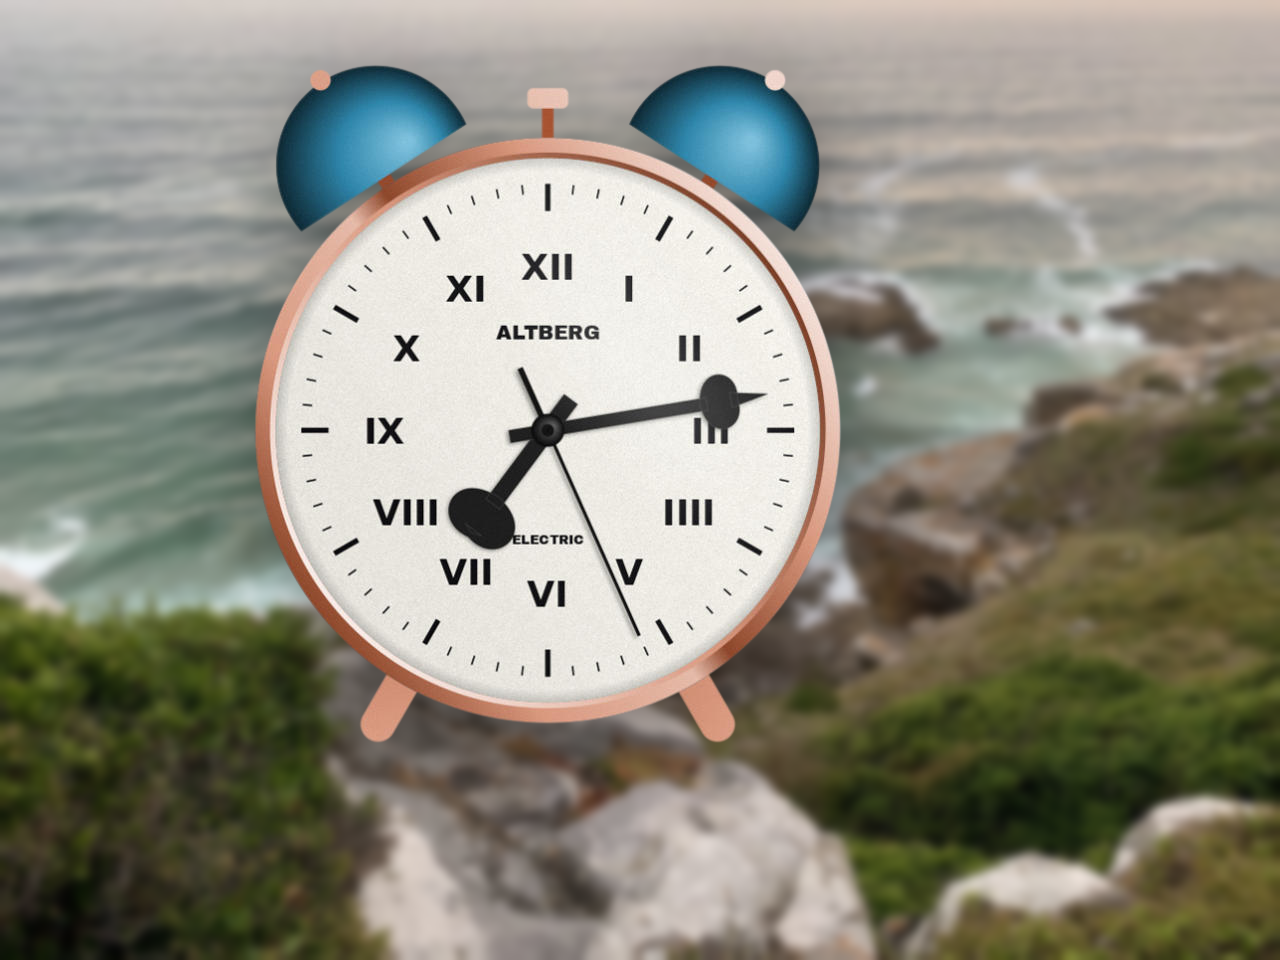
7:13:26
